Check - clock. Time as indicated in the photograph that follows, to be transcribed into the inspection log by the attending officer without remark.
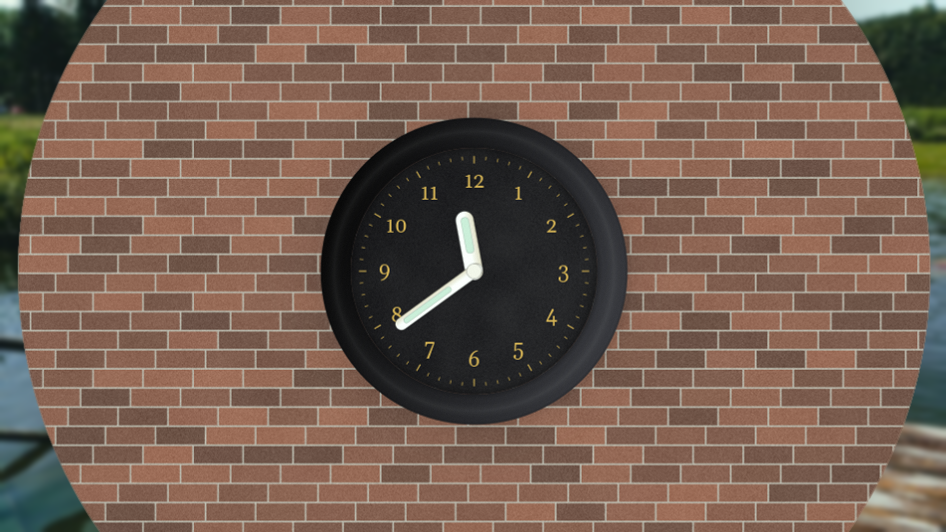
11:39
